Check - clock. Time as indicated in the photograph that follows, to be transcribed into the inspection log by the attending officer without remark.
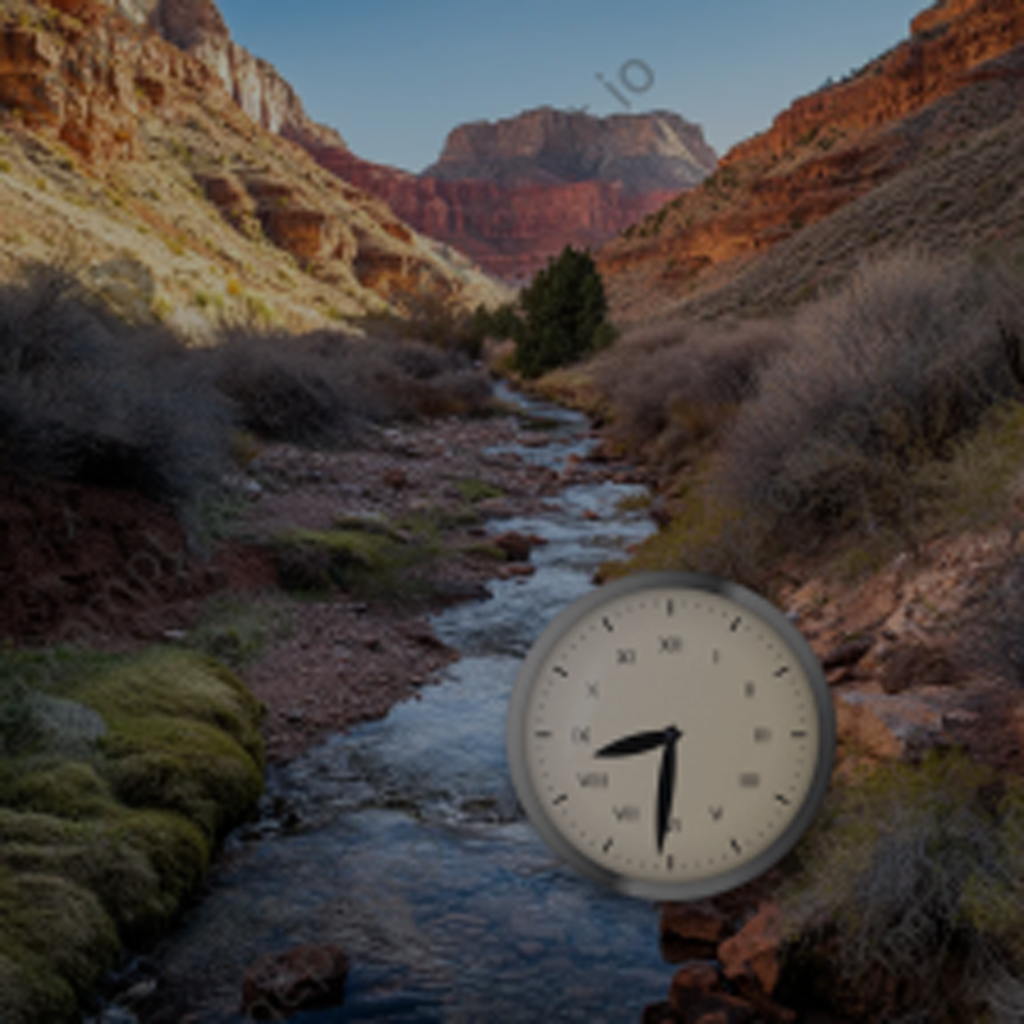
8:31
